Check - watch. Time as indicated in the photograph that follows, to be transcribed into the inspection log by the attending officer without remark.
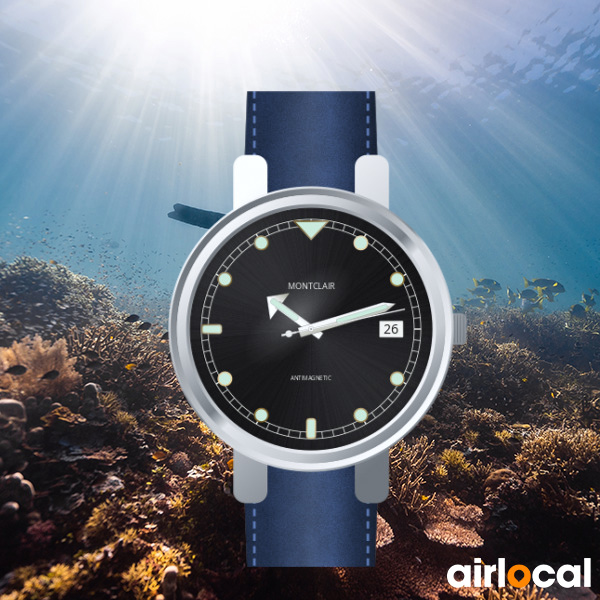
10:12:13
